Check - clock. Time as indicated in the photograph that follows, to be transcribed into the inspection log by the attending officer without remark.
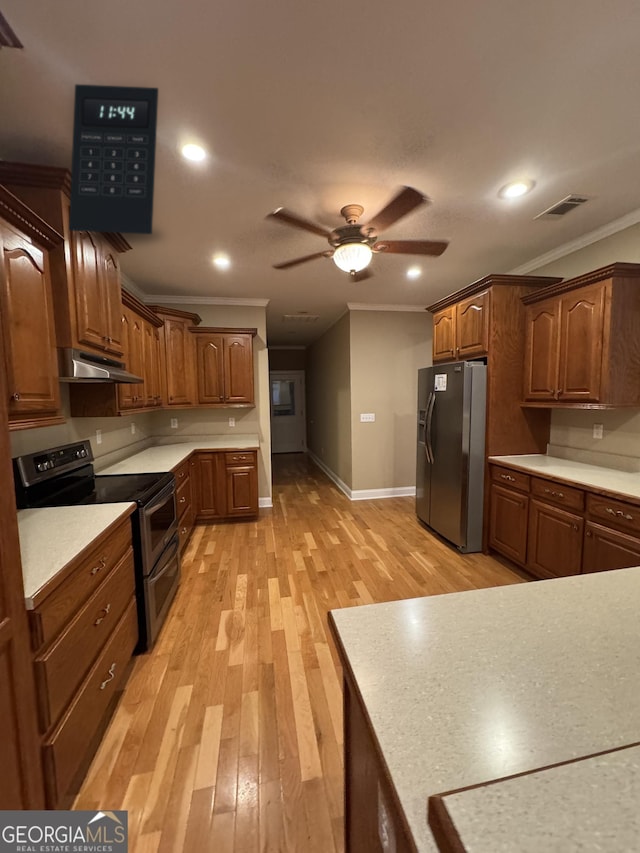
11:44
